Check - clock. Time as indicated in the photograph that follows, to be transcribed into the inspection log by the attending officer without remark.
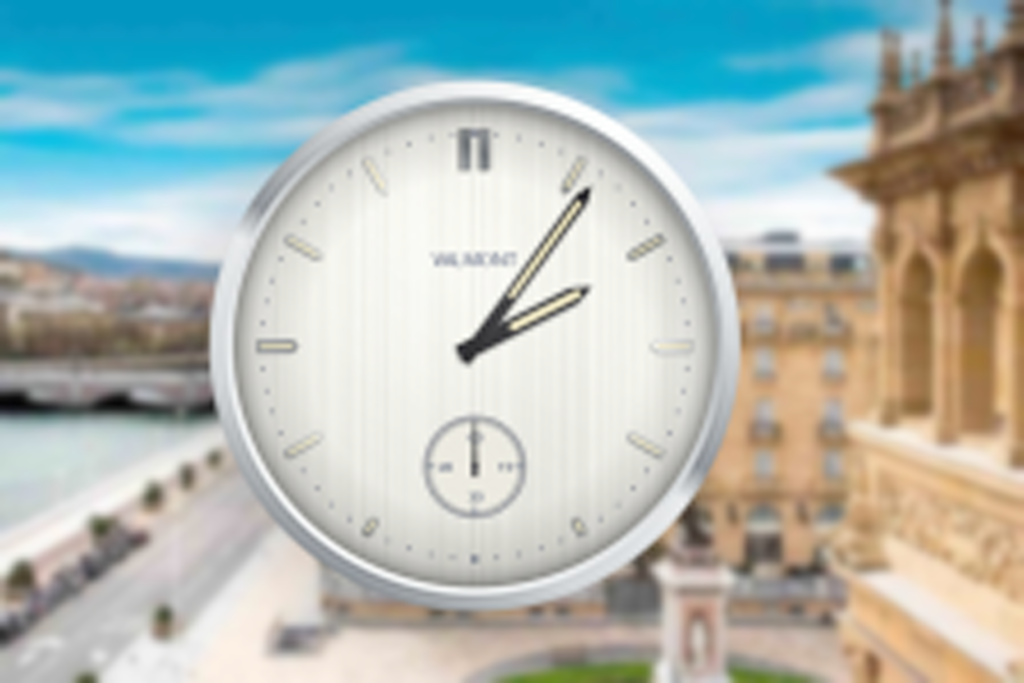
2:06
